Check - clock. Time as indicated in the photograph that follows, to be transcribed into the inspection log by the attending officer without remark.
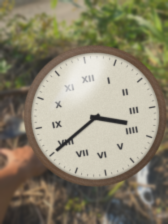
3:40
